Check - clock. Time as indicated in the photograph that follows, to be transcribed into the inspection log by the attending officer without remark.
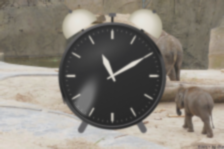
11:10
